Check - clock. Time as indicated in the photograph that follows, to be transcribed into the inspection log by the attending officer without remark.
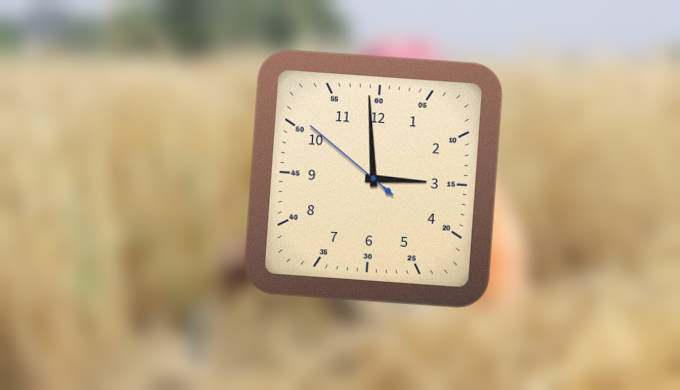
2:58:51
